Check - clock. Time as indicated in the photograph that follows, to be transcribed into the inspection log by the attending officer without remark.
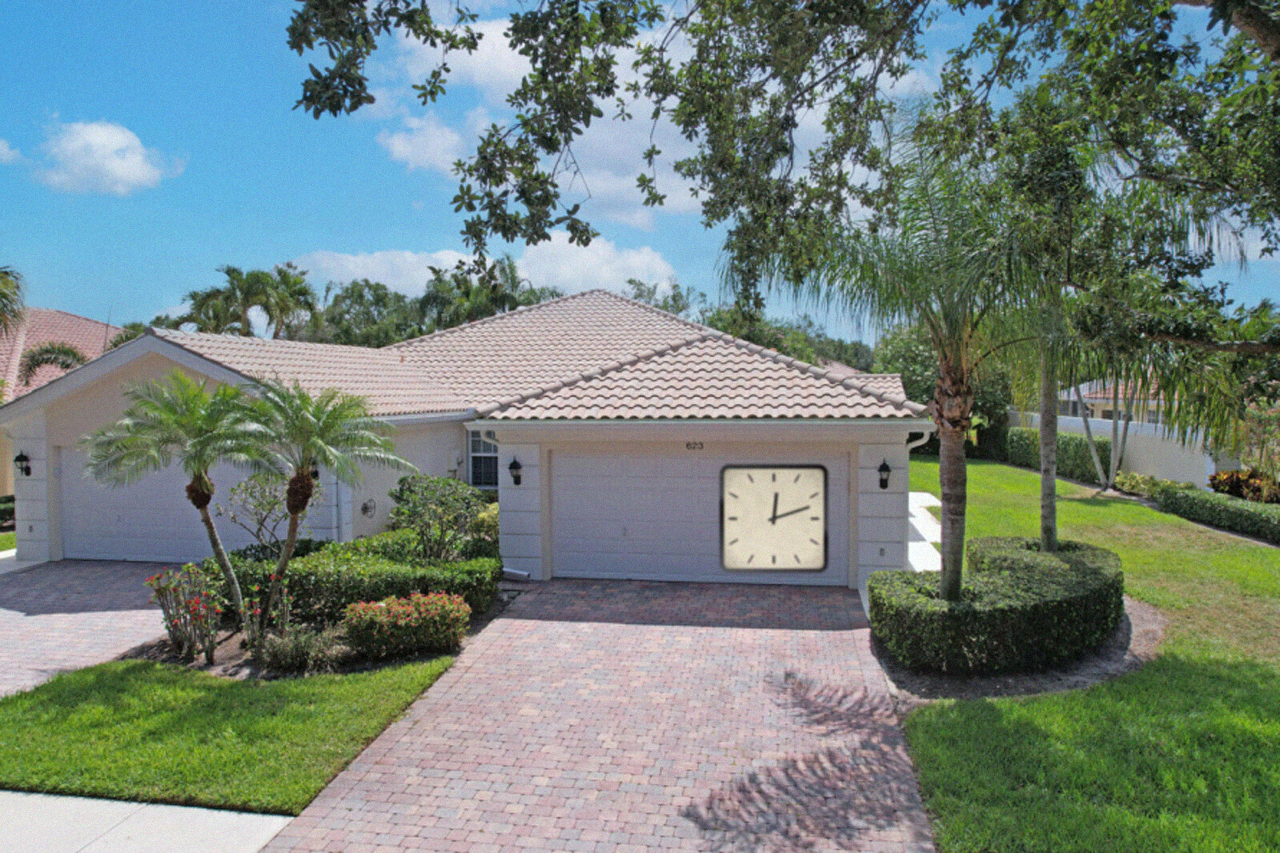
12:12
